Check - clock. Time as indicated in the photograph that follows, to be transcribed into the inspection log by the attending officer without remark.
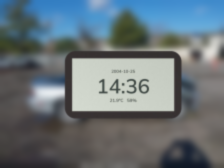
14:36
